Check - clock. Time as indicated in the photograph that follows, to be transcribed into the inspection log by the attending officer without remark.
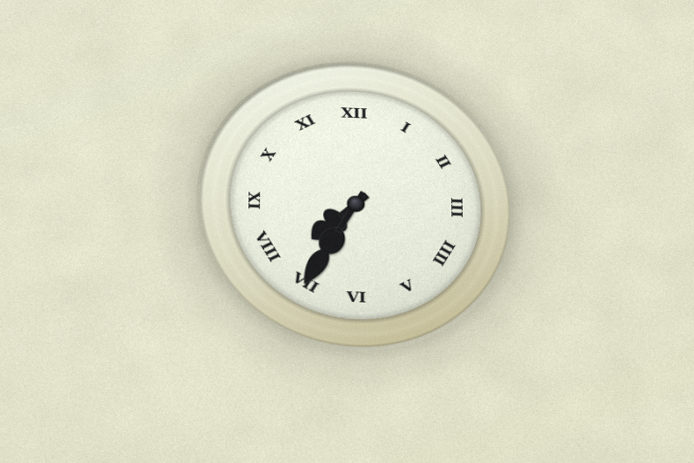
7:35
